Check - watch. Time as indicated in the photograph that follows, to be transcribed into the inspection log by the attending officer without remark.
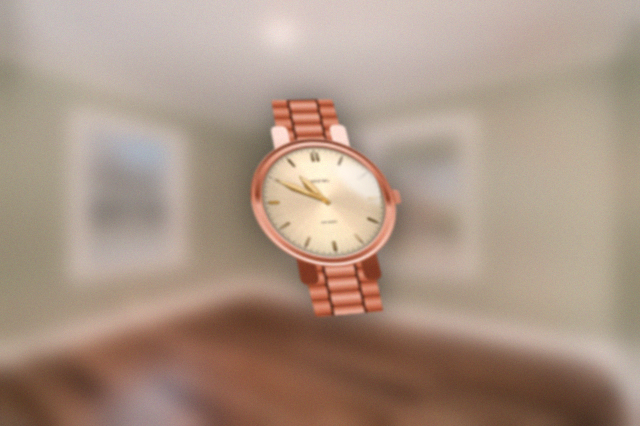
10:50
